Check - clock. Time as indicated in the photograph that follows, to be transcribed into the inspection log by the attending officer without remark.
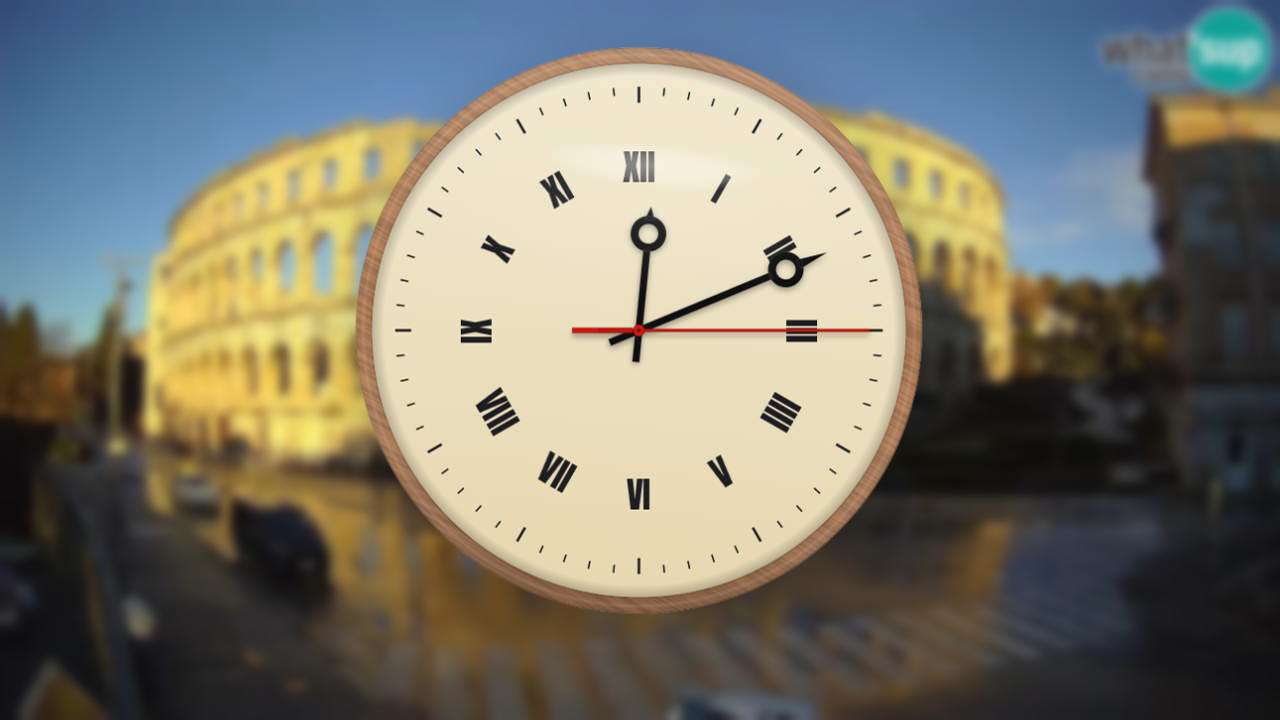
12:11:15
